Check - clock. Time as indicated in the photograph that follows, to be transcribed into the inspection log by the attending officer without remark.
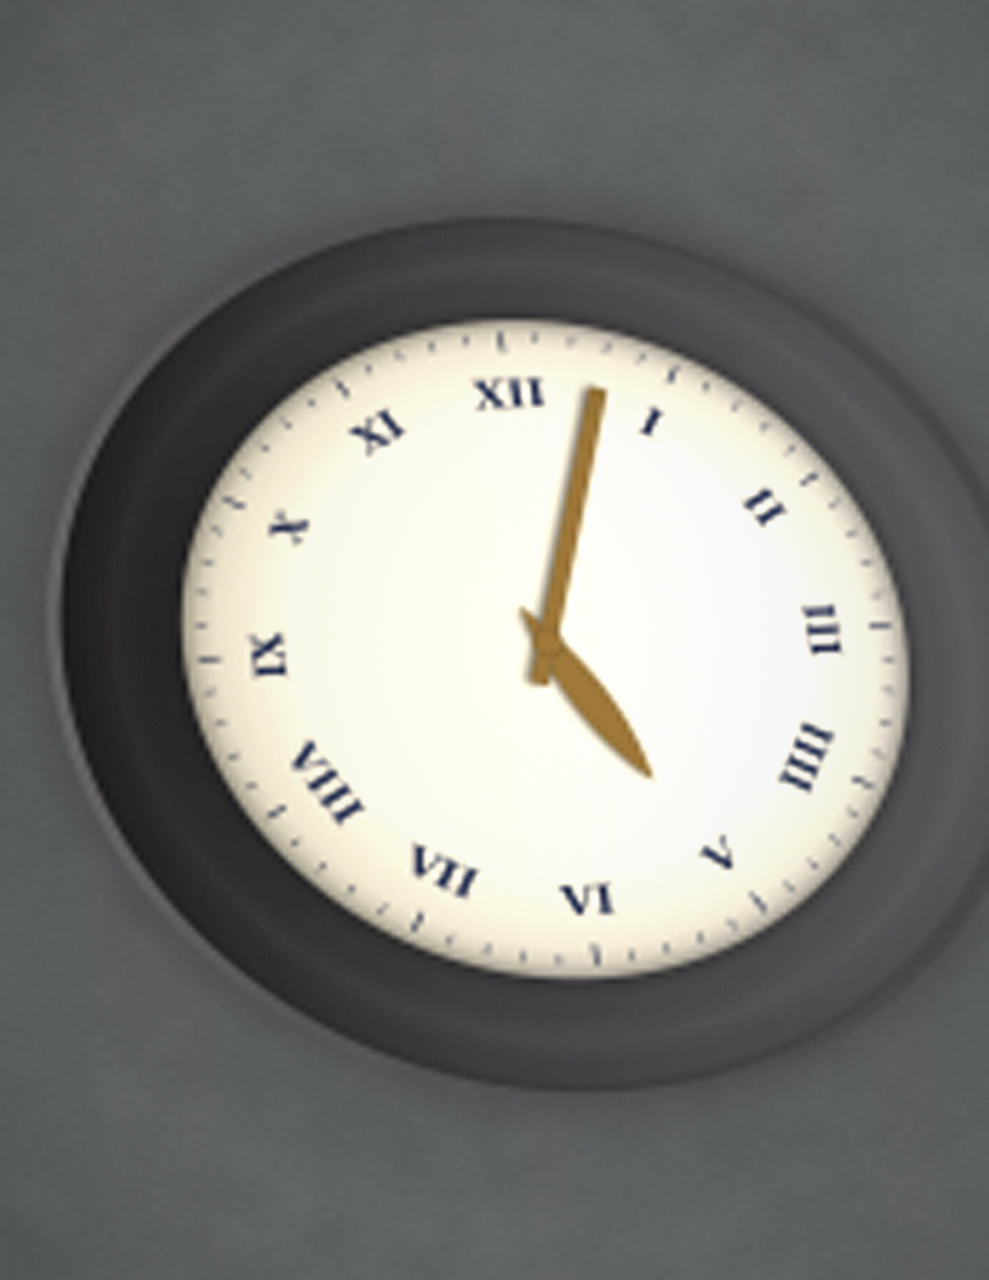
5:03
